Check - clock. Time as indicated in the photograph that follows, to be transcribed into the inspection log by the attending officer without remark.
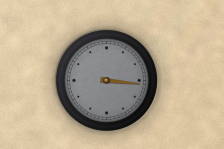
3:16
